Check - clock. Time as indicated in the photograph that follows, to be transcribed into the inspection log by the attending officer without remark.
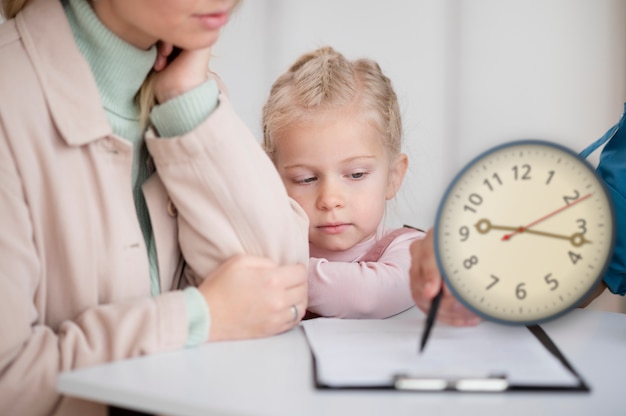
9:17:11
